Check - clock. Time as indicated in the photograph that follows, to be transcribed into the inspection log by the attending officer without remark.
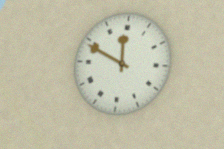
11:49
